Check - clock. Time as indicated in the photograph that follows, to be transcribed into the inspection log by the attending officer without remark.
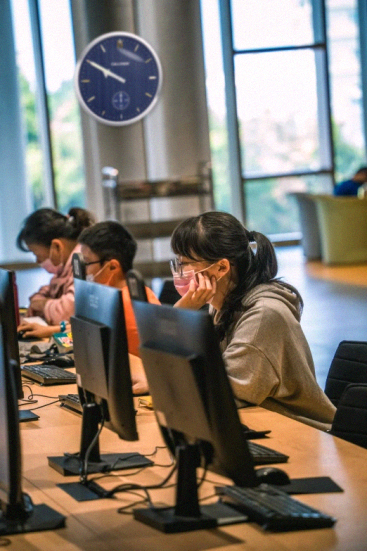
9:50
